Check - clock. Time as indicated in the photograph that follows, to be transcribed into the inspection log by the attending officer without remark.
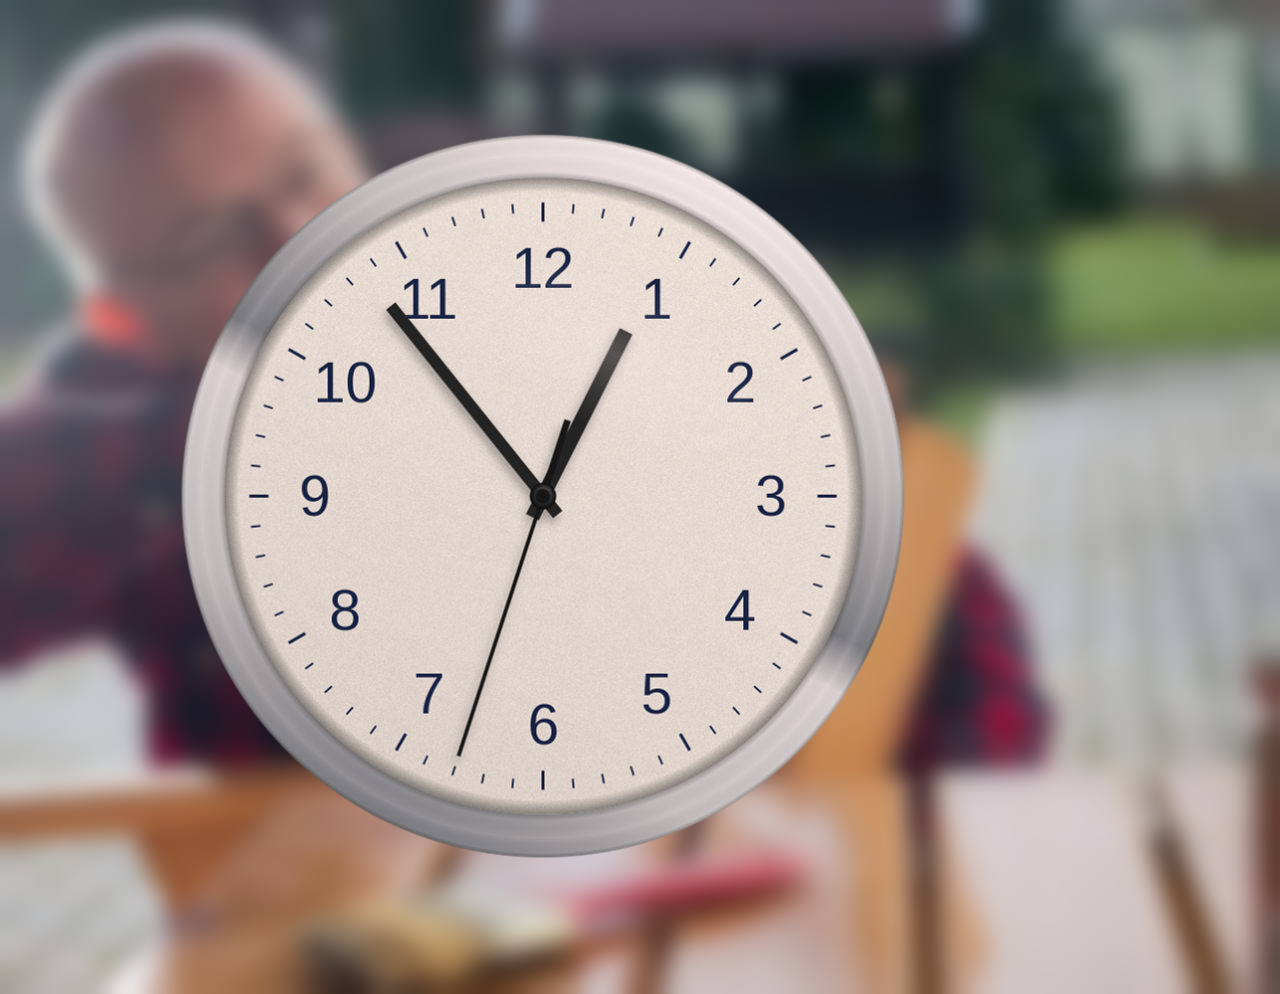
12:53:33
